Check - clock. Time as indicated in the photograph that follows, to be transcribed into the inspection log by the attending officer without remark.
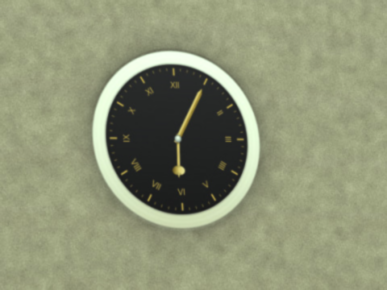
6:05
